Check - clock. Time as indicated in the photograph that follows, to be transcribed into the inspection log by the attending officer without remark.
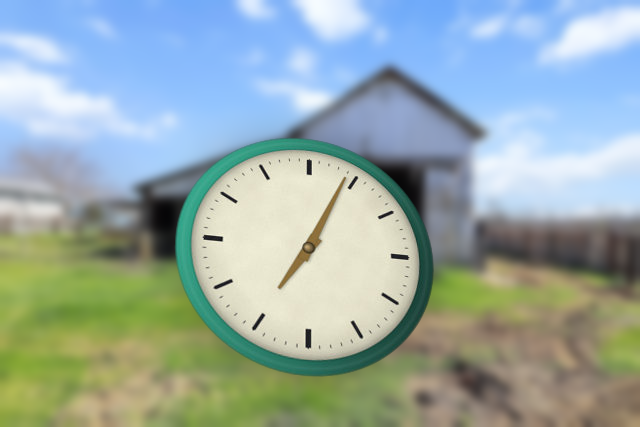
7:04
